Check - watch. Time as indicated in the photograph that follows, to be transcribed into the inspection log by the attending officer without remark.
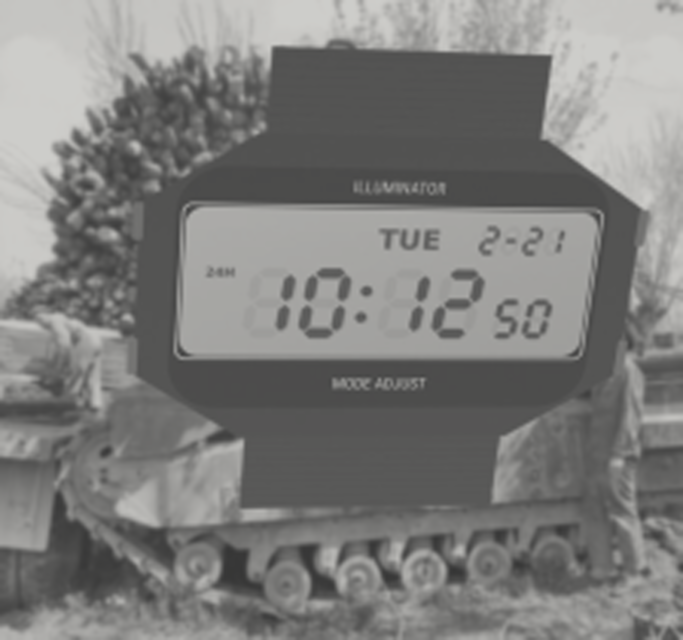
10:12:50
